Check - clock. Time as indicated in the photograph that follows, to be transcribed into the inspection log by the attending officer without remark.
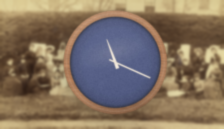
11:19
